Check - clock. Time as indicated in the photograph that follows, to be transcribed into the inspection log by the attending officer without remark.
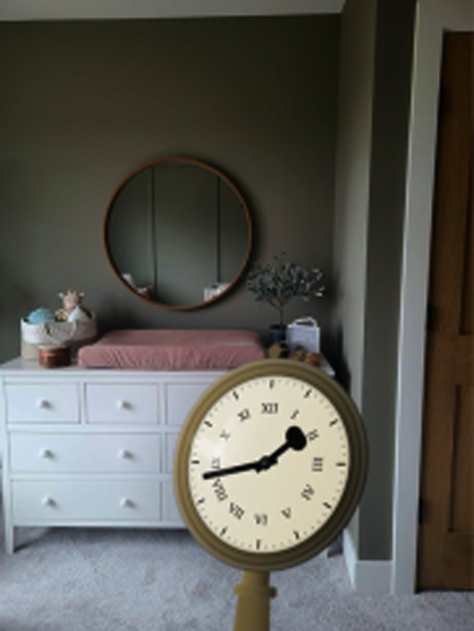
1:43
